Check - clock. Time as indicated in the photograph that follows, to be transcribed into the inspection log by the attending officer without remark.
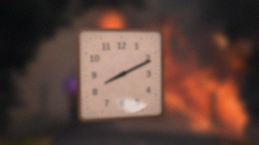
8:11
